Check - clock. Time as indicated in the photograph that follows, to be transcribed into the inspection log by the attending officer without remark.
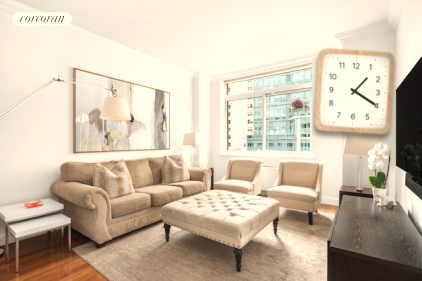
1:20
